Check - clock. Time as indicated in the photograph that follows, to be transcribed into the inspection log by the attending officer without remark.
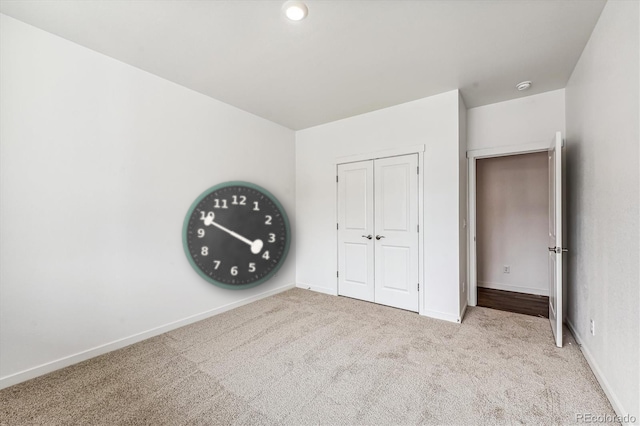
3:49
